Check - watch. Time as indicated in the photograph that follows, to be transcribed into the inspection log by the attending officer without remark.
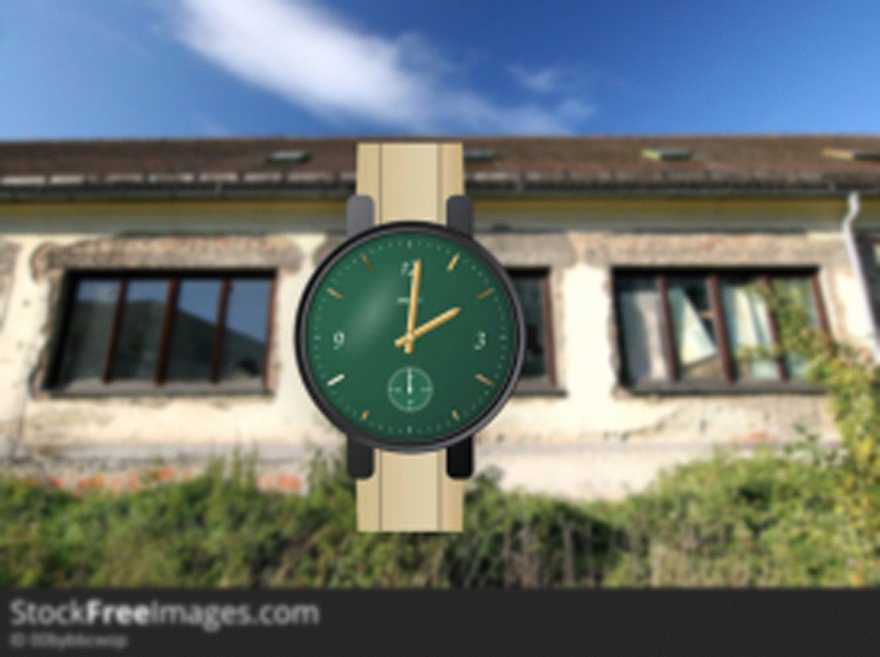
2:01
